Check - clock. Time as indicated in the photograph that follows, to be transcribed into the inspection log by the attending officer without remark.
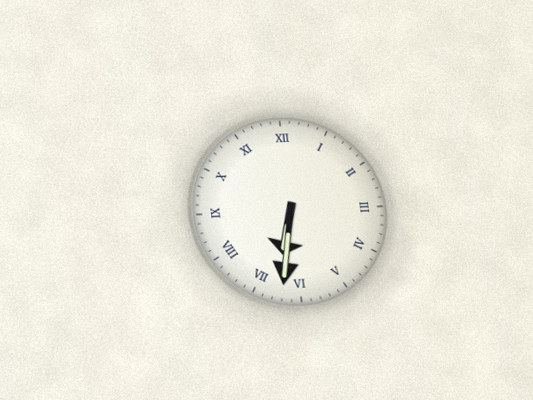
6:32
